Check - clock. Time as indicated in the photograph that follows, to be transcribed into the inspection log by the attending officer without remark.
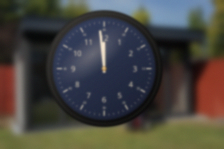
11:59
